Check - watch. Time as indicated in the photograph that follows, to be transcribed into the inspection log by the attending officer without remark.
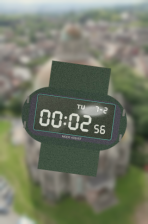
0:02:56
